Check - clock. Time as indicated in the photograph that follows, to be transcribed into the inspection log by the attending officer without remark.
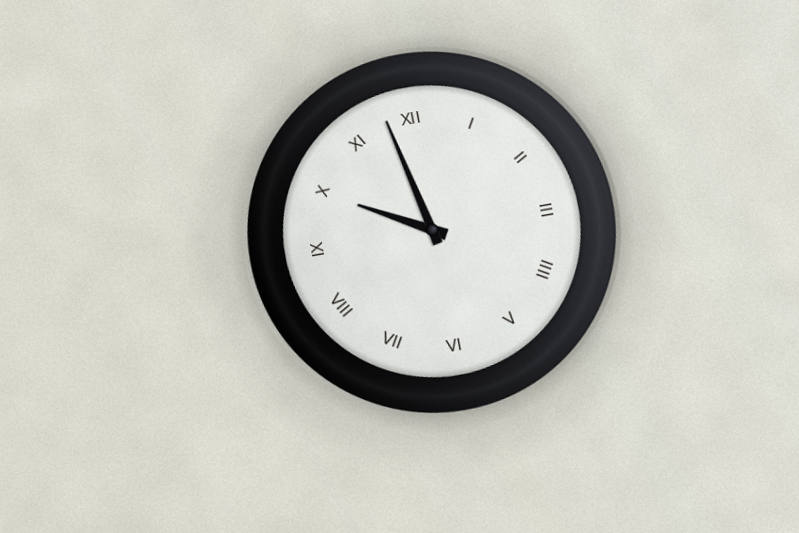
9:58
